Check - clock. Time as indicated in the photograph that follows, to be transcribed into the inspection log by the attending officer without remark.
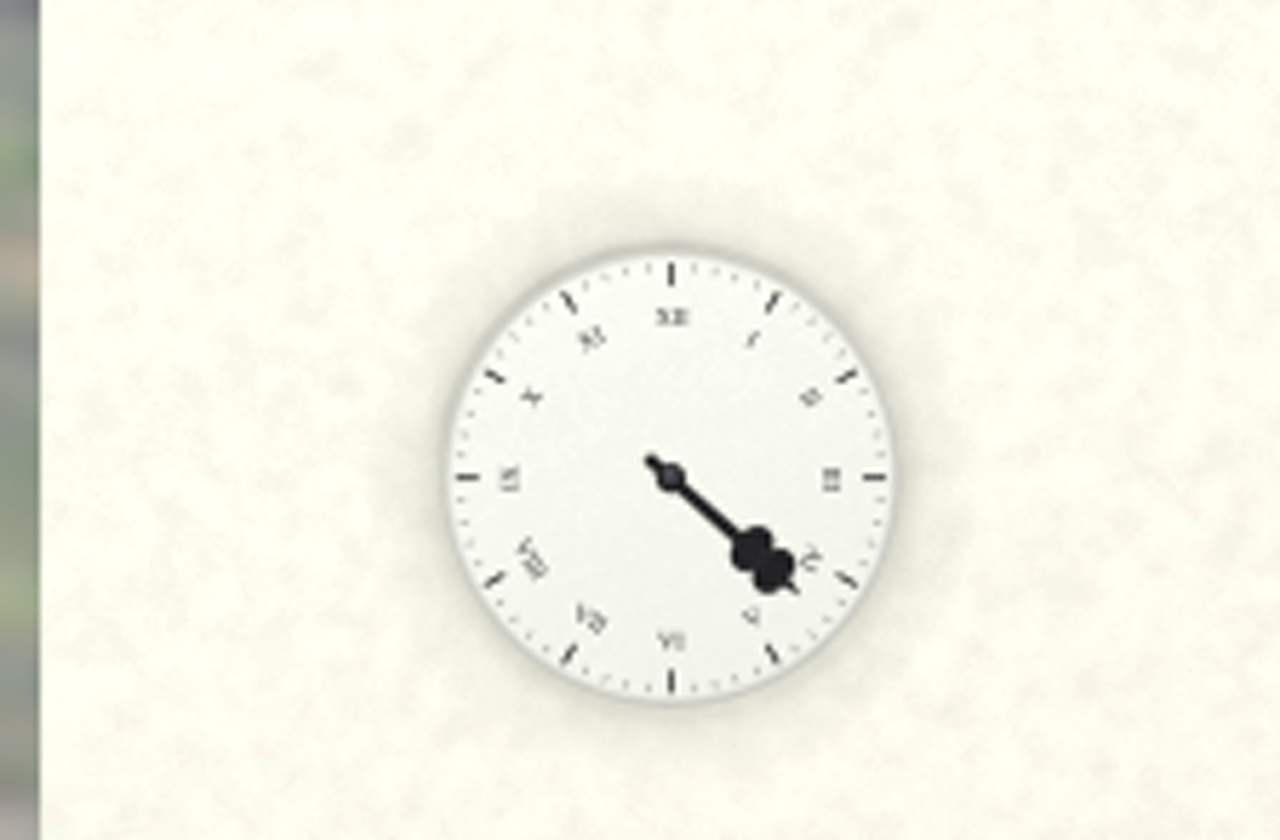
4:22
